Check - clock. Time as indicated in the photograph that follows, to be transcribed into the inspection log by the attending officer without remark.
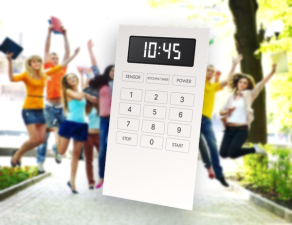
10:45
